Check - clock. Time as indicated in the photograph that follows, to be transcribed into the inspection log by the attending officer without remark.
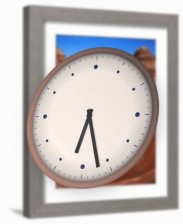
6:27
